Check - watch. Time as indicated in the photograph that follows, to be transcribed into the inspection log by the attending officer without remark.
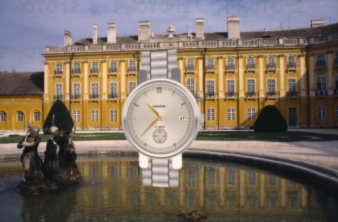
10:38
